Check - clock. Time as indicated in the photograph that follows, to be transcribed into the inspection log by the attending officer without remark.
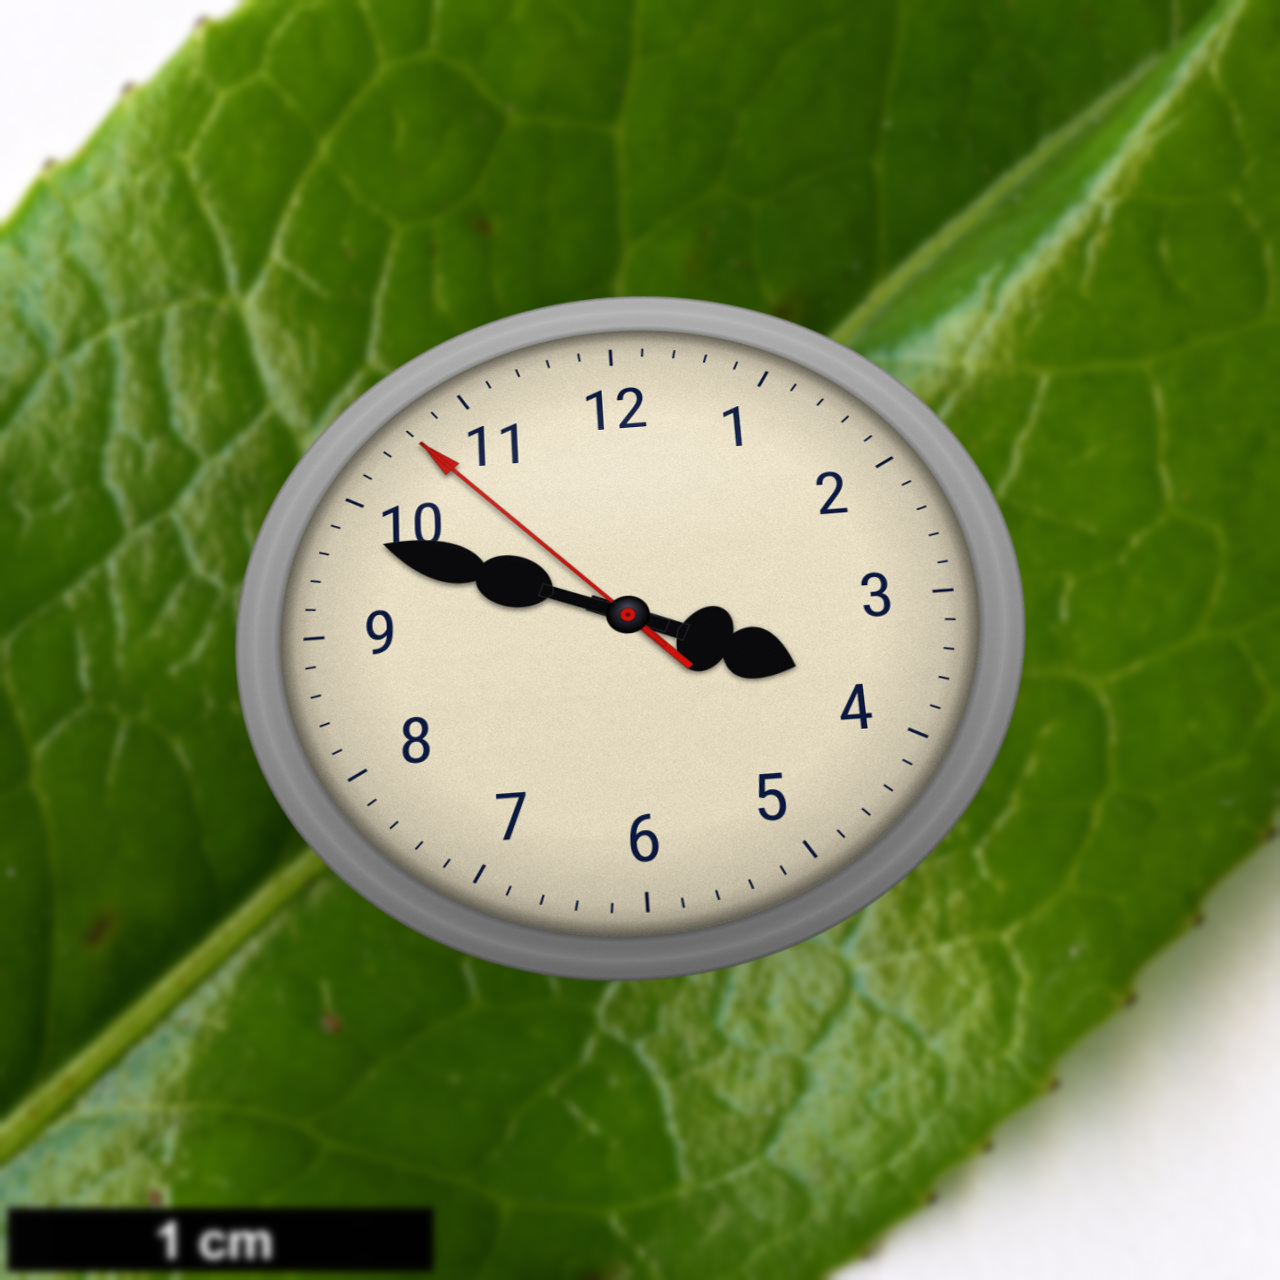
3:48:53
